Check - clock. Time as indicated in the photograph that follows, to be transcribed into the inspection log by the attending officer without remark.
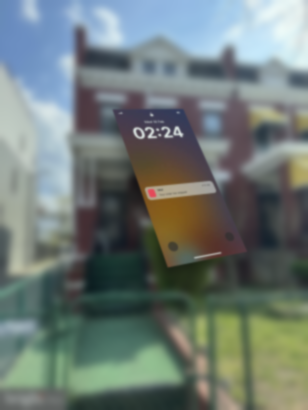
2:24
